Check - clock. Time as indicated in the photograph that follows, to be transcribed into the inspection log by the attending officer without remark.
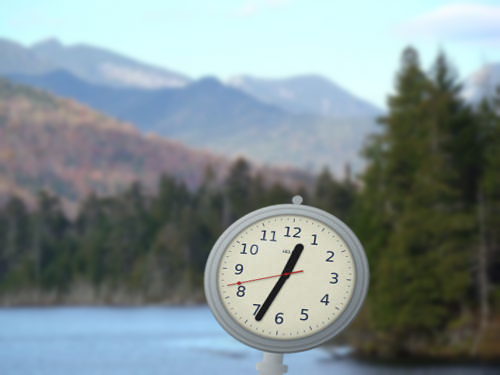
12:33:42
